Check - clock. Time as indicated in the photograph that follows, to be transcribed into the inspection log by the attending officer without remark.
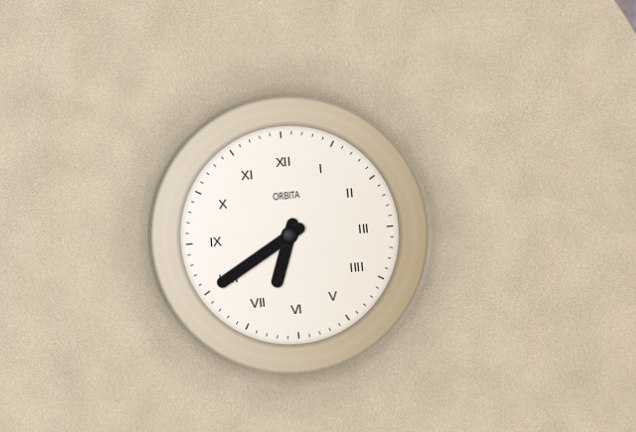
6:40
